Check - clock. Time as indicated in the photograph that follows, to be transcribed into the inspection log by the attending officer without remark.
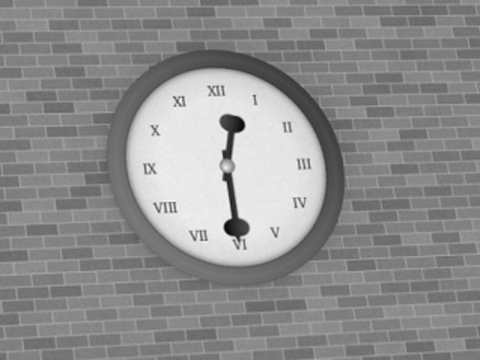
12:30
